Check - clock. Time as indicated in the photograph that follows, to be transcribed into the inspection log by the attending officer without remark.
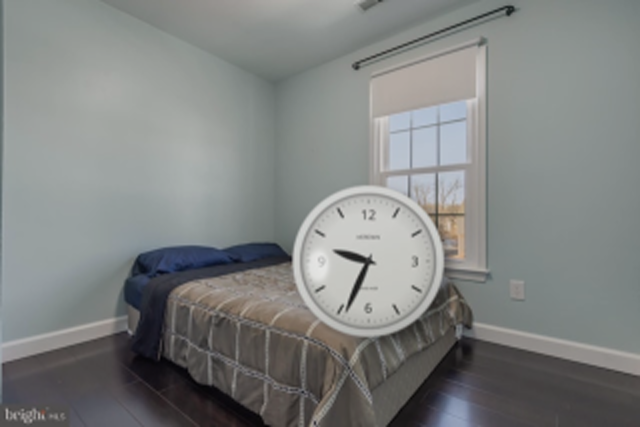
9:34
